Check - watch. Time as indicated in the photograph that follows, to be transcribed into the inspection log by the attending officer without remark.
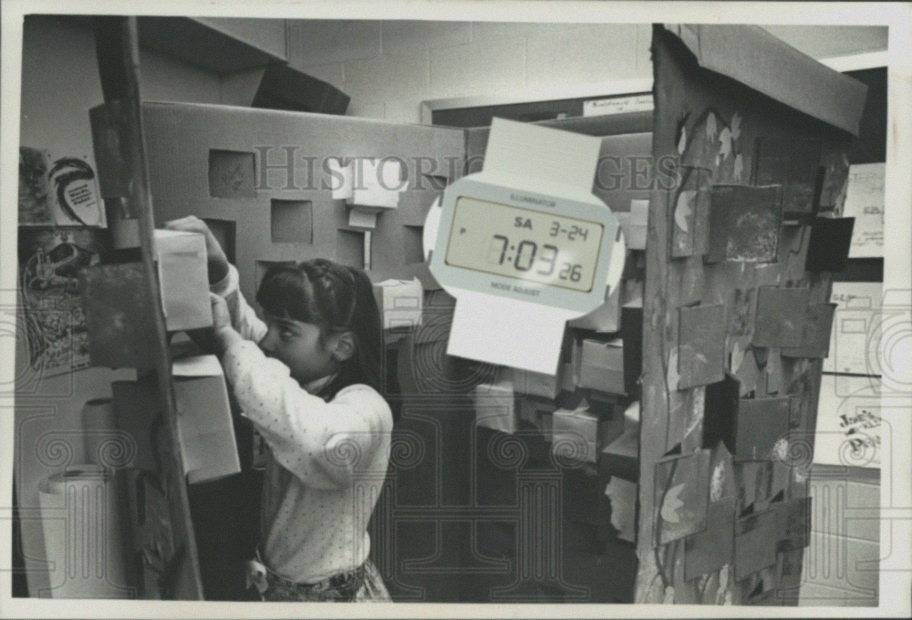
7:03:26
